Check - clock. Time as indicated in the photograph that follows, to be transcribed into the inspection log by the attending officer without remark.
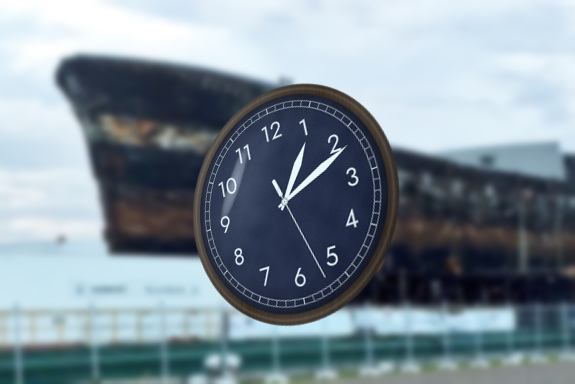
1:11:27
